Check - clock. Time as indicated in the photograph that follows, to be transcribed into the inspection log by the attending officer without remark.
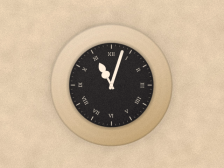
11:03
